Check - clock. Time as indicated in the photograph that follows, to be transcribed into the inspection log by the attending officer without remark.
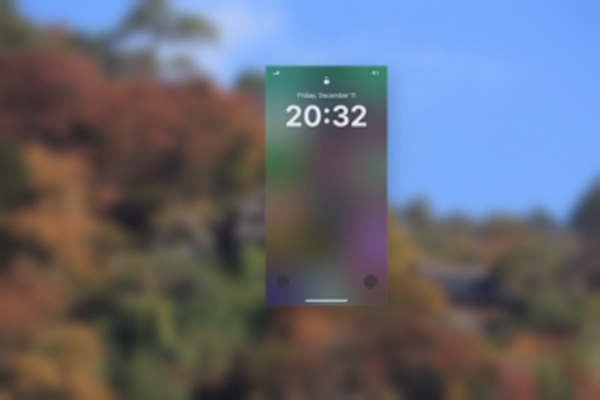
20:32
